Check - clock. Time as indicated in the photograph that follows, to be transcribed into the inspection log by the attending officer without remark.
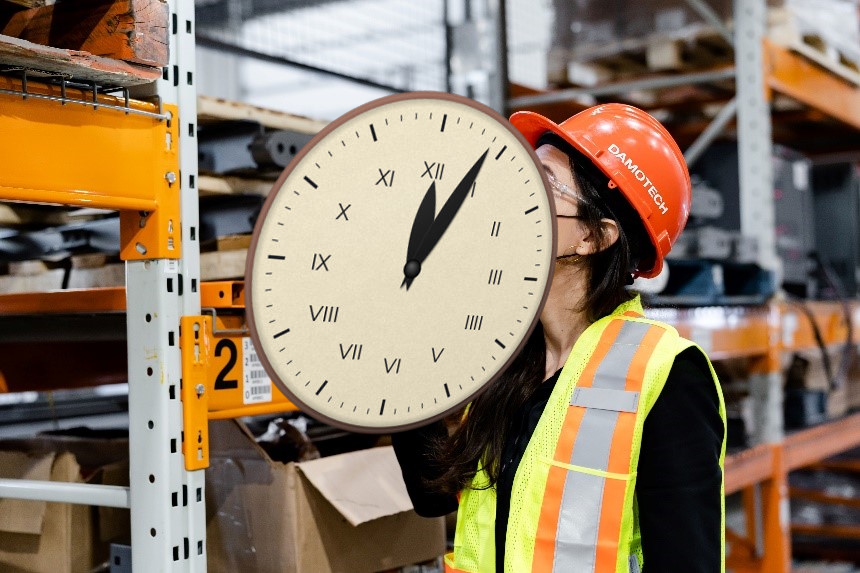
12:04
